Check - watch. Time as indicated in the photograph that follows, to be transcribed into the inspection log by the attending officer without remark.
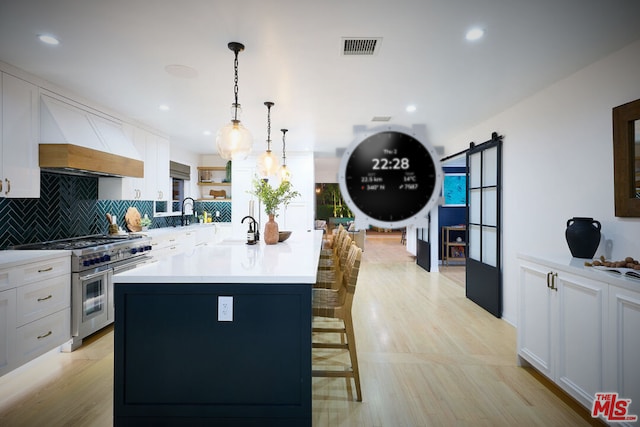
22:28
